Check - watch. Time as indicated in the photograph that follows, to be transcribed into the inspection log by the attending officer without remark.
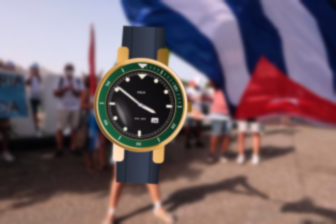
3:51
